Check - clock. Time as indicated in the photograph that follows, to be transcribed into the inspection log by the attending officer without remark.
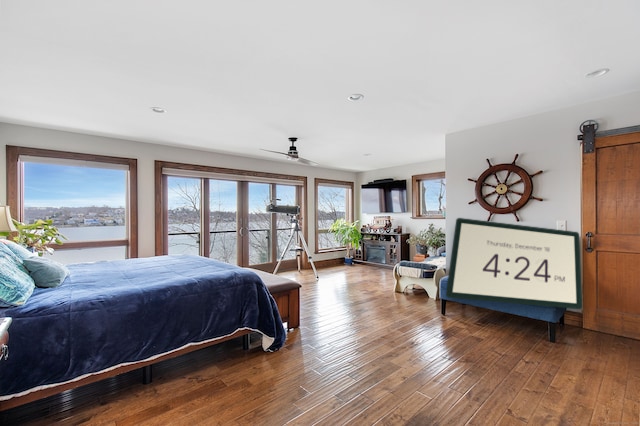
4:24
